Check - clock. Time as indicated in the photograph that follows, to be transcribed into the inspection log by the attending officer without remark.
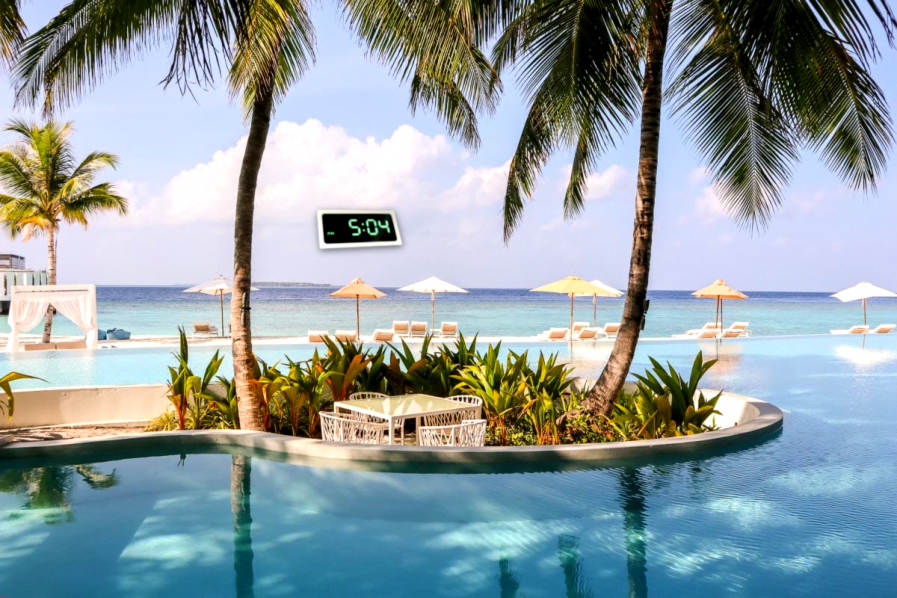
5:04
